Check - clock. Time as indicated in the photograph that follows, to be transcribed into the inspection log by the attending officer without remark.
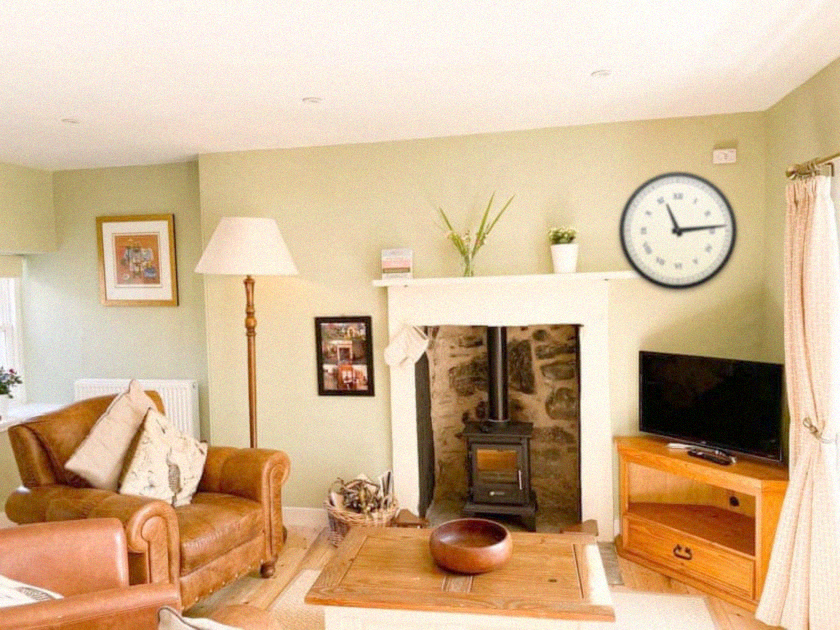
11:14
